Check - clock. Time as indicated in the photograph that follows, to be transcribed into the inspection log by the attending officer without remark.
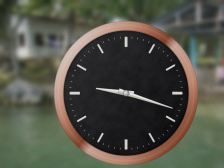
9:18
